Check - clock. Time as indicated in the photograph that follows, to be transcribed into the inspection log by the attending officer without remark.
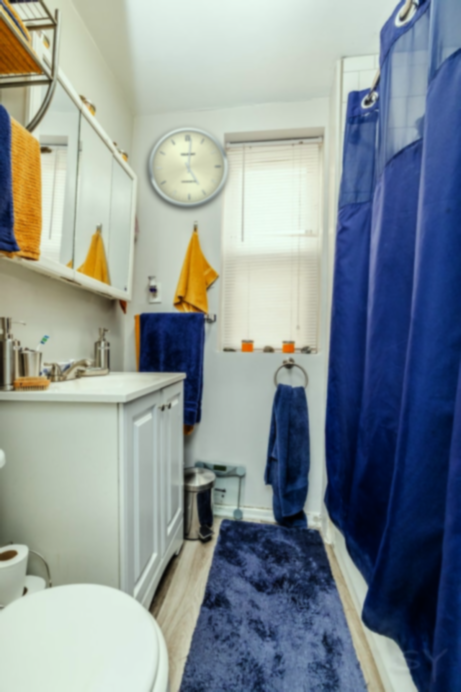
5:01
